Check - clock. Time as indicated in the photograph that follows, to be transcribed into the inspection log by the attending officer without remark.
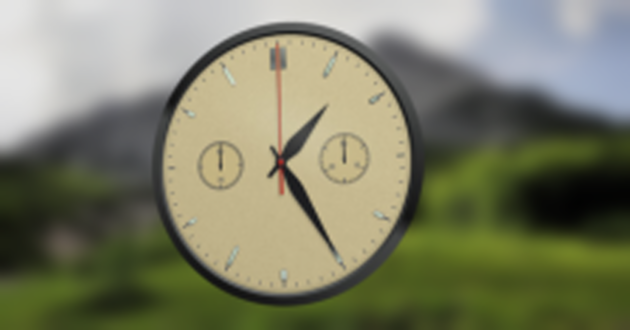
1:25
